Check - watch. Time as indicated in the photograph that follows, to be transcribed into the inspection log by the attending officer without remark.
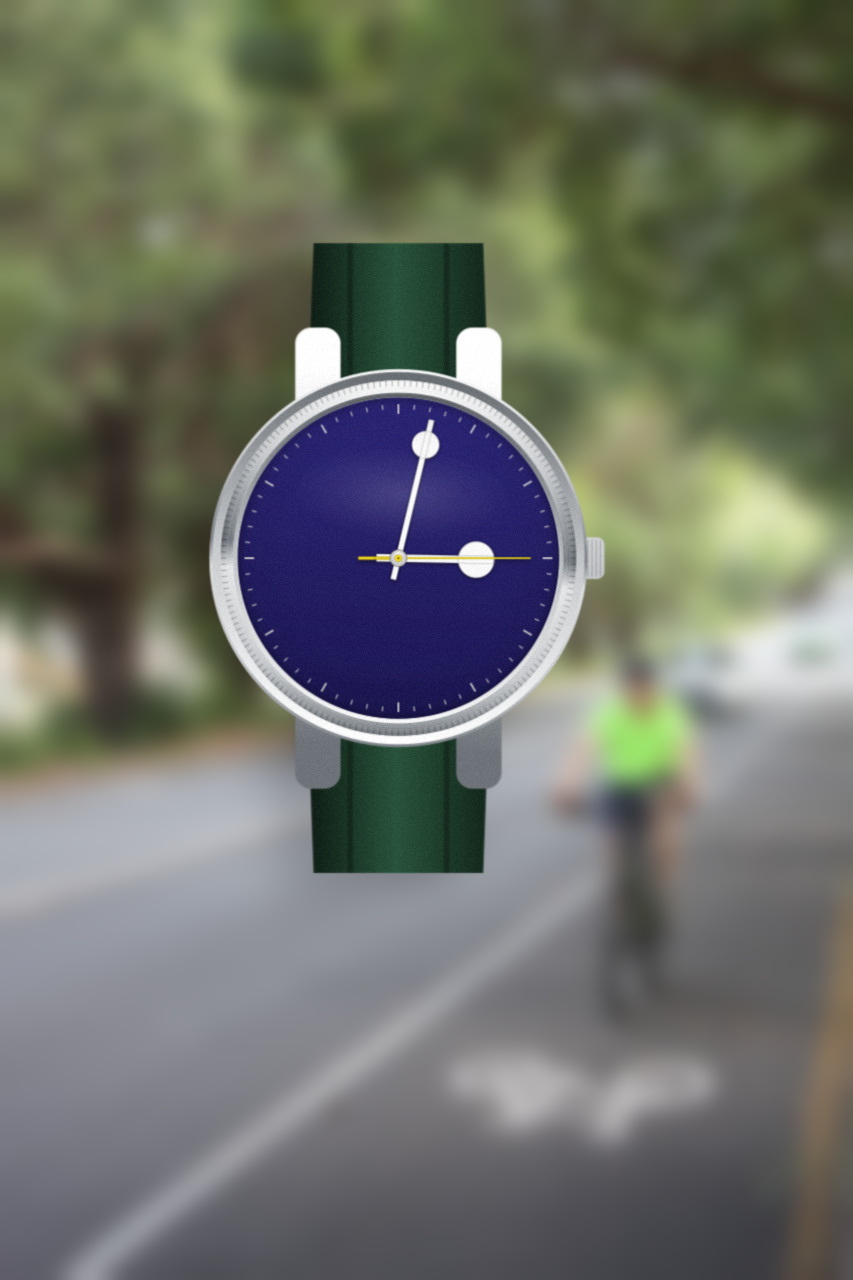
3:02:15
